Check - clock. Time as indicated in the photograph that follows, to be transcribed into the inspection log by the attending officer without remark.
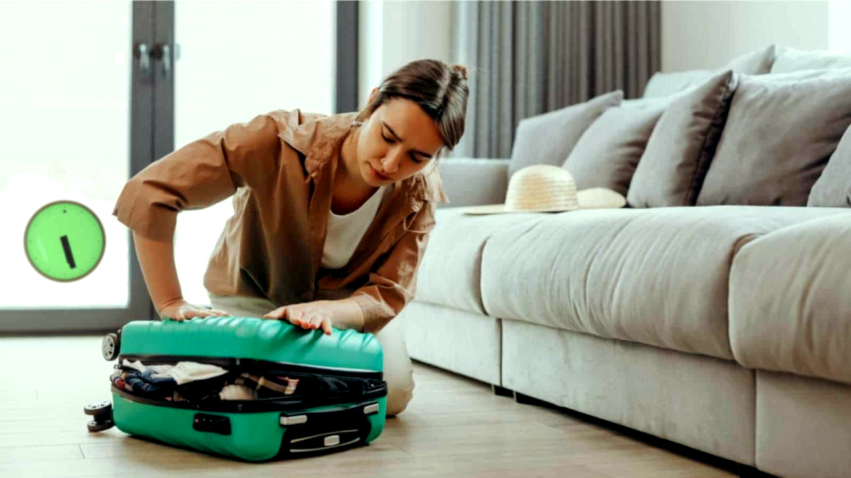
5:27
